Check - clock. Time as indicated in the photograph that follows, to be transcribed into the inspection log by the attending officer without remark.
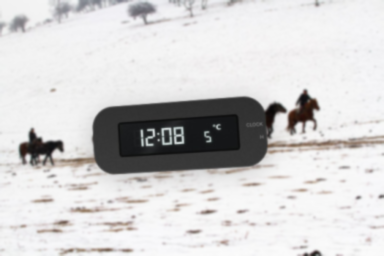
12:08
